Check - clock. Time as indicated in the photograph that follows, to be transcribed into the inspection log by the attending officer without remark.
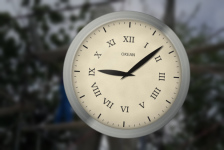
9:08
